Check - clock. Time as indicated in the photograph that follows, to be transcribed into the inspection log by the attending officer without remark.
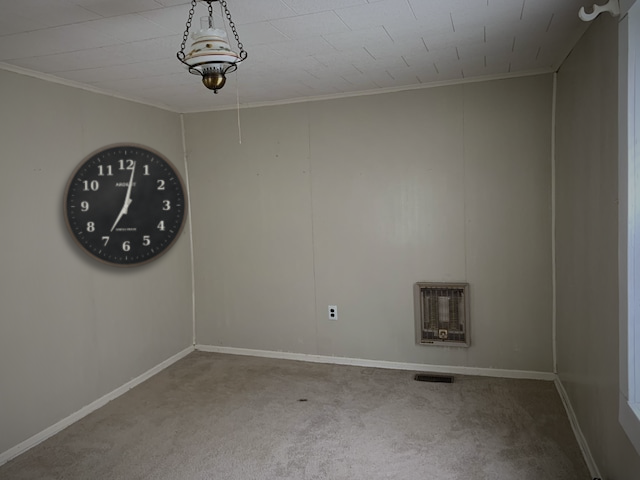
7:02
